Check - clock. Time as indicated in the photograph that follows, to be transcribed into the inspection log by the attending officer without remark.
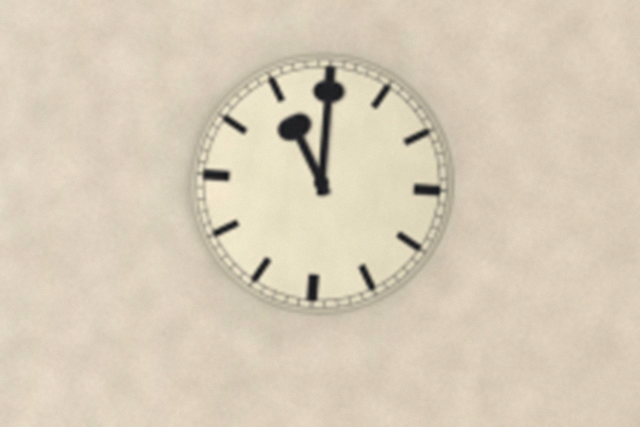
11:00
